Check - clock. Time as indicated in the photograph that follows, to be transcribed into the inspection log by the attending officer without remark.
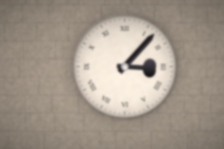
3:07
